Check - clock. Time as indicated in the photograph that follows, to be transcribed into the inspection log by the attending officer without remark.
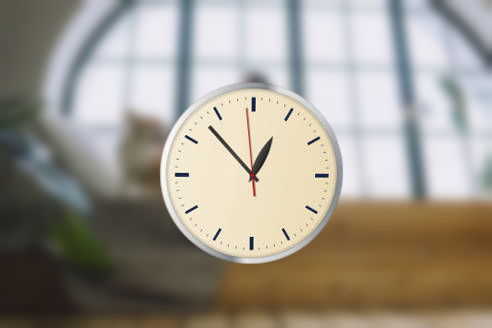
12:52:59
